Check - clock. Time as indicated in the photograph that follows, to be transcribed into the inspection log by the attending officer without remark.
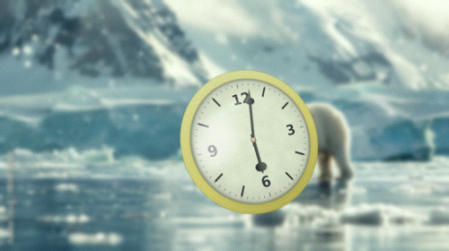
6:02
